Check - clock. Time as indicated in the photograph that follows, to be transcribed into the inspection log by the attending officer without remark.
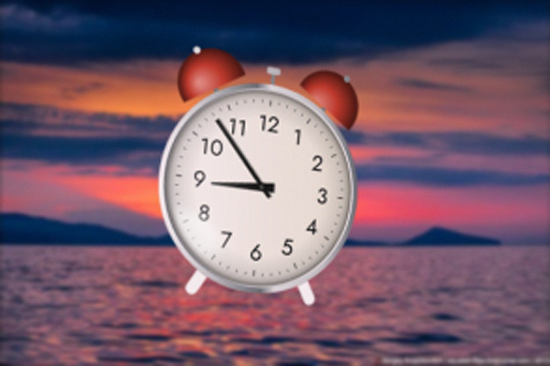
8:53
